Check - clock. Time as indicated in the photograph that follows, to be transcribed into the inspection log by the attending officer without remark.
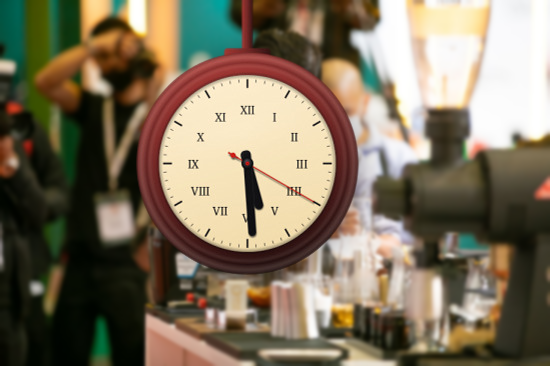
5:29:20
